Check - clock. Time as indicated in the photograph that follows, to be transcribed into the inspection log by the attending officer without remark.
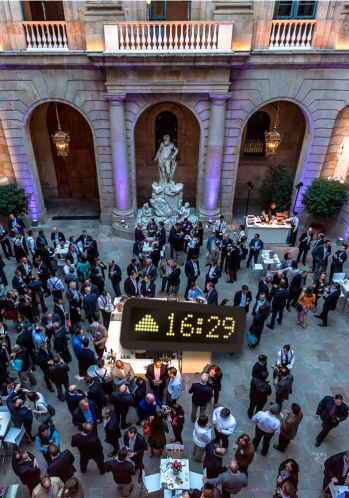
16:29
